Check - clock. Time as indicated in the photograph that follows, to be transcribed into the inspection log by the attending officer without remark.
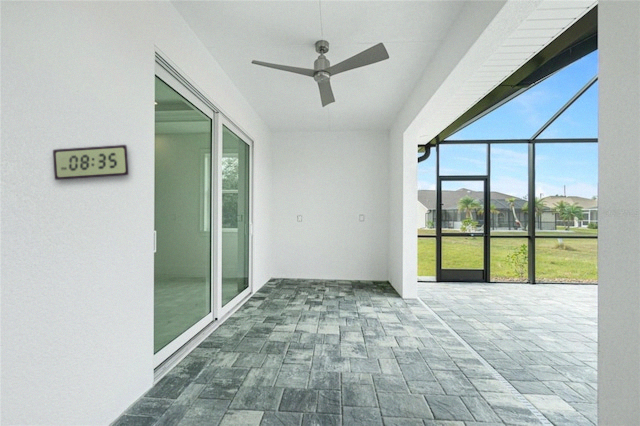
8:35
